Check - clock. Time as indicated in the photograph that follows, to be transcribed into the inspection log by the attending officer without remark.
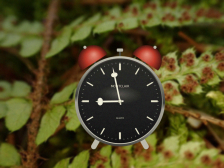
8:58
